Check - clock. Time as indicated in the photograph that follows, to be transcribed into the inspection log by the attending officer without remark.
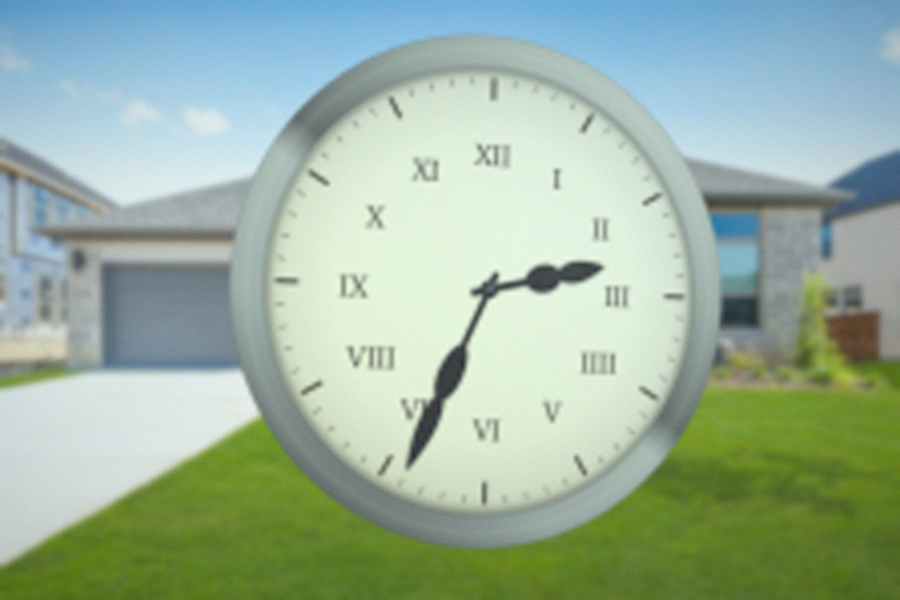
2:34
